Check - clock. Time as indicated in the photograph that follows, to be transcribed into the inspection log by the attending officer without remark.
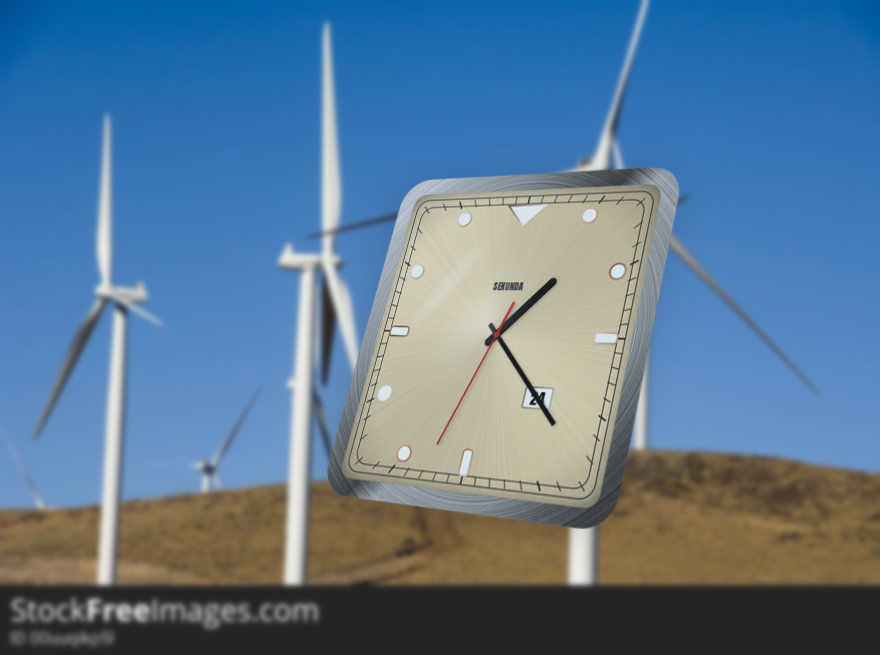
1:22:33
